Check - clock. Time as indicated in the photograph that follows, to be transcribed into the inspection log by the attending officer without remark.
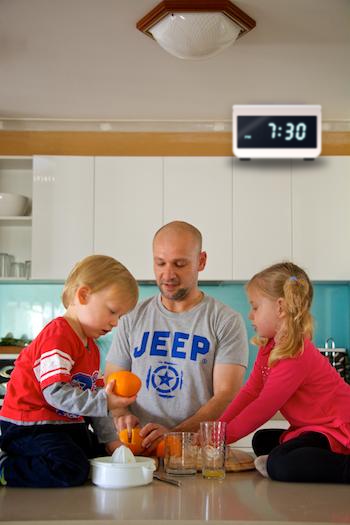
7:30
